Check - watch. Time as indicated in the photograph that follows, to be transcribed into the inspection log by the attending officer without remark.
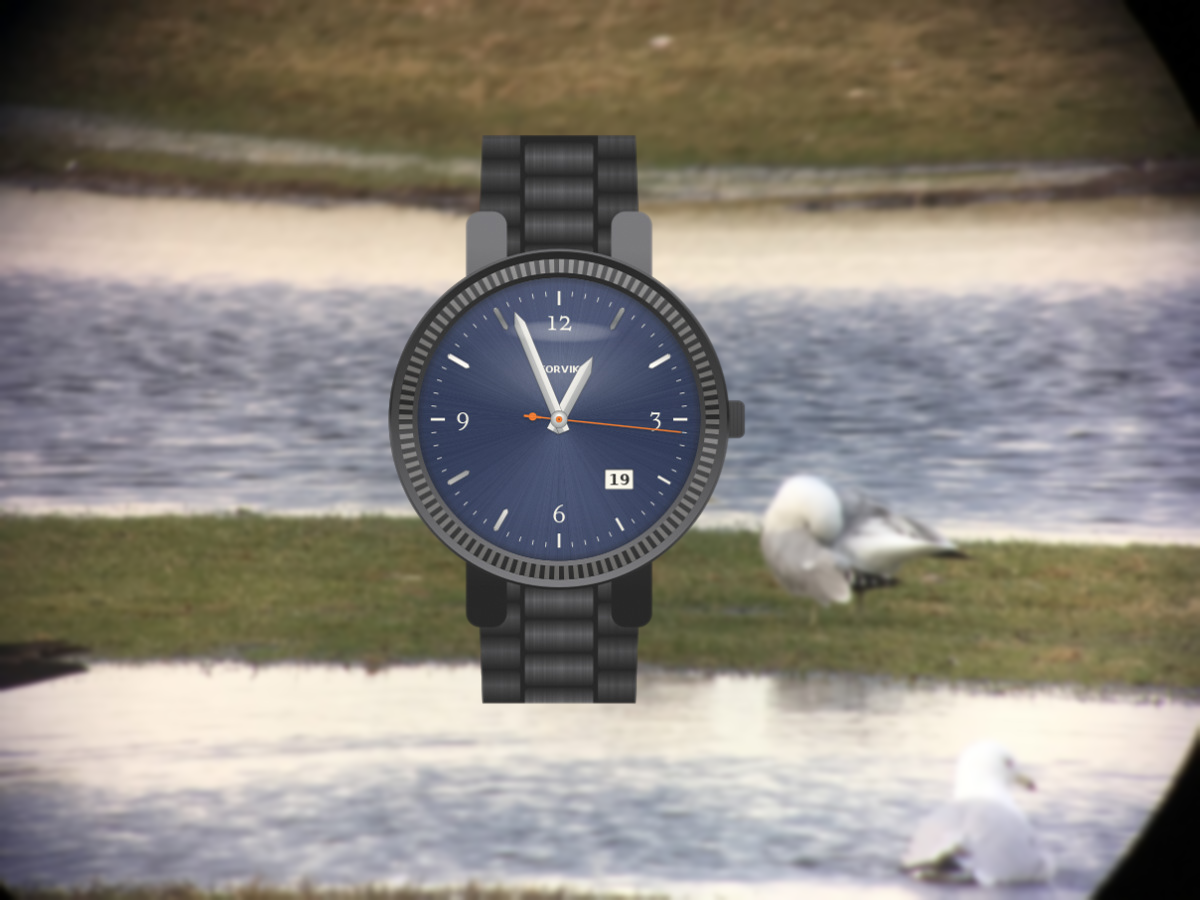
12:56:16
